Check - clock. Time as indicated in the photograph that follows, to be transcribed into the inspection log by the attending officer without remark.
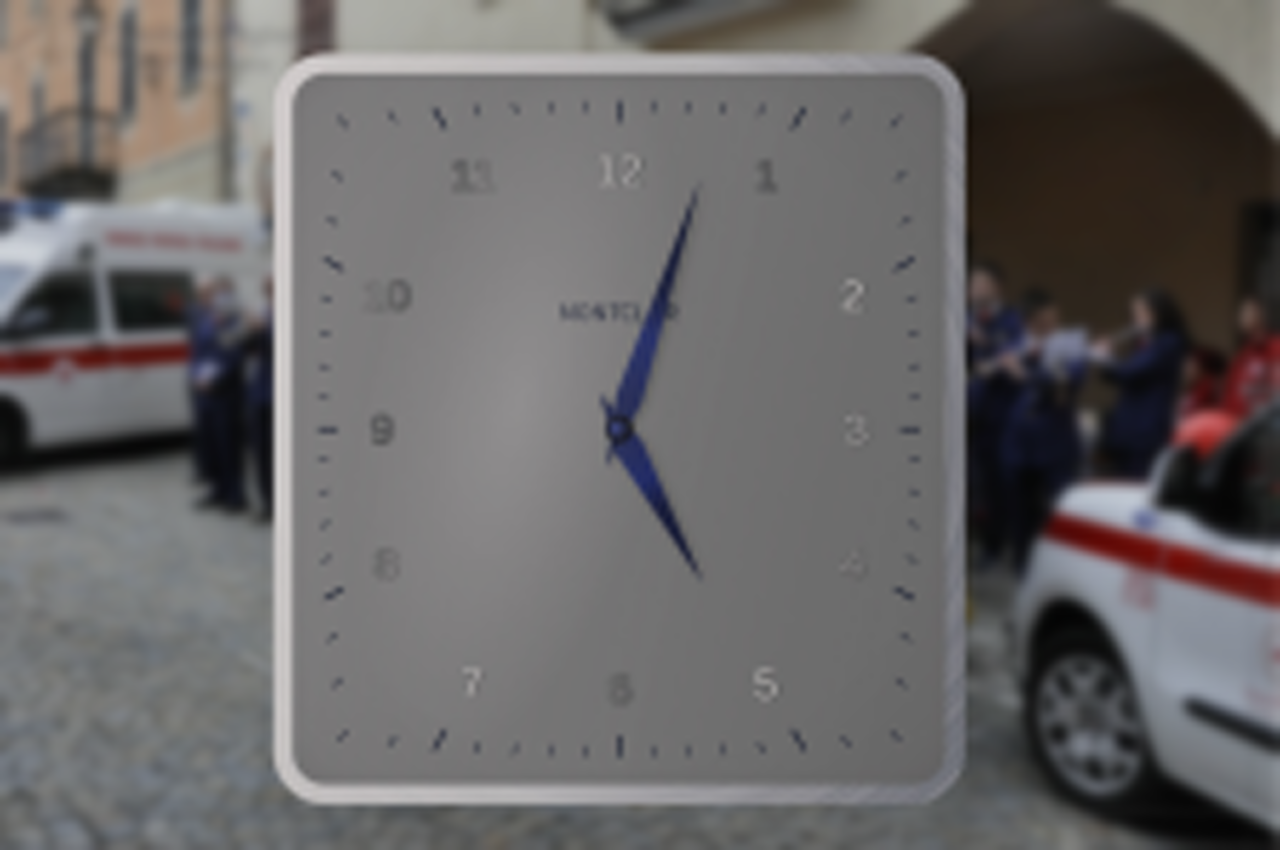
5:03
